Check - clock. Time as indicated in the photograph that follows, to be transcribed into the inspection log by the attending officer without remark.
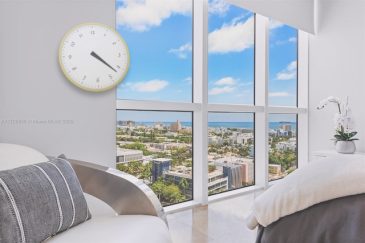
4:22
